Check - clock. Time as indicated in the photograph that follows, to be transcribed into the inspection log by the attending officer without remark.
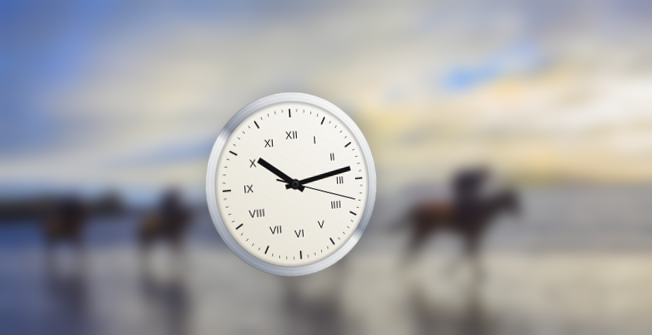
10:13:18
